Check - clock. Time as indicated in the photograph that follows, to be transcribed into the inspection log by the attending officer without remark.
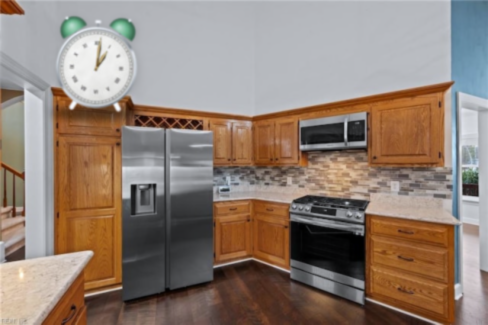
1:01
